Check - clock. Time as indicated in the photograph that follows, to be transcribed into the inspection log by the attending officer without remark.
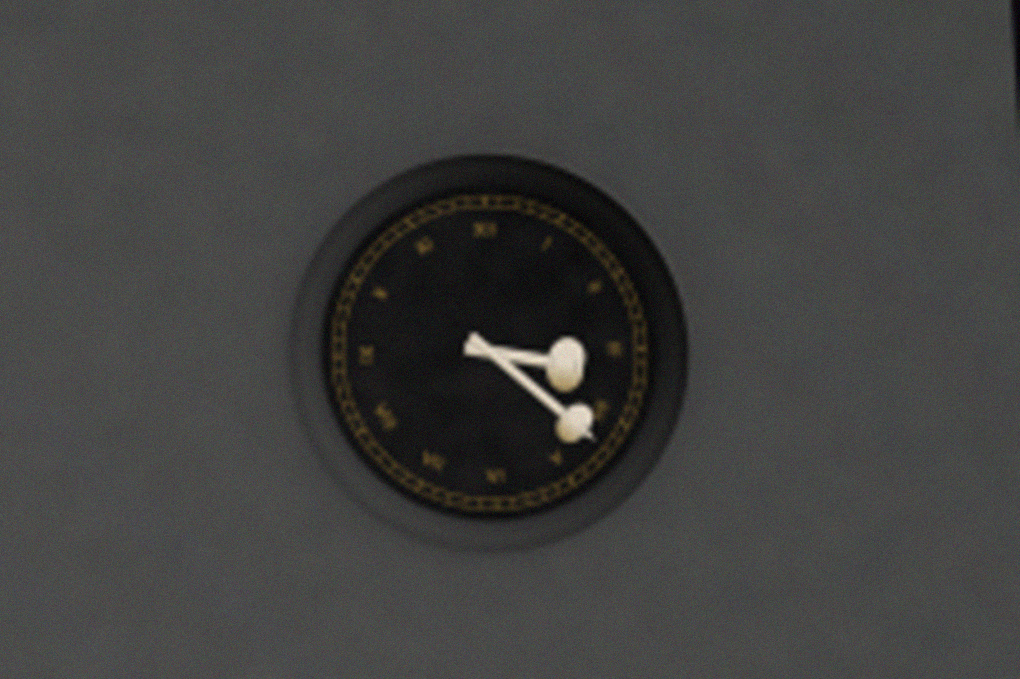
3:22
